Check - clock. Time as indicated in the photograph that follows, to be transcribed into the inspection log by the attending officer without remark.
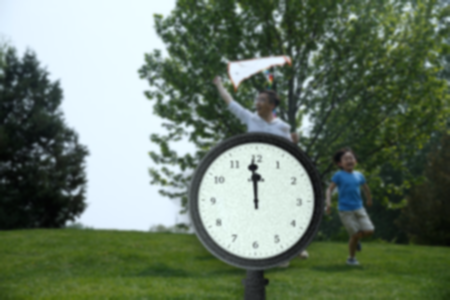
11:59
